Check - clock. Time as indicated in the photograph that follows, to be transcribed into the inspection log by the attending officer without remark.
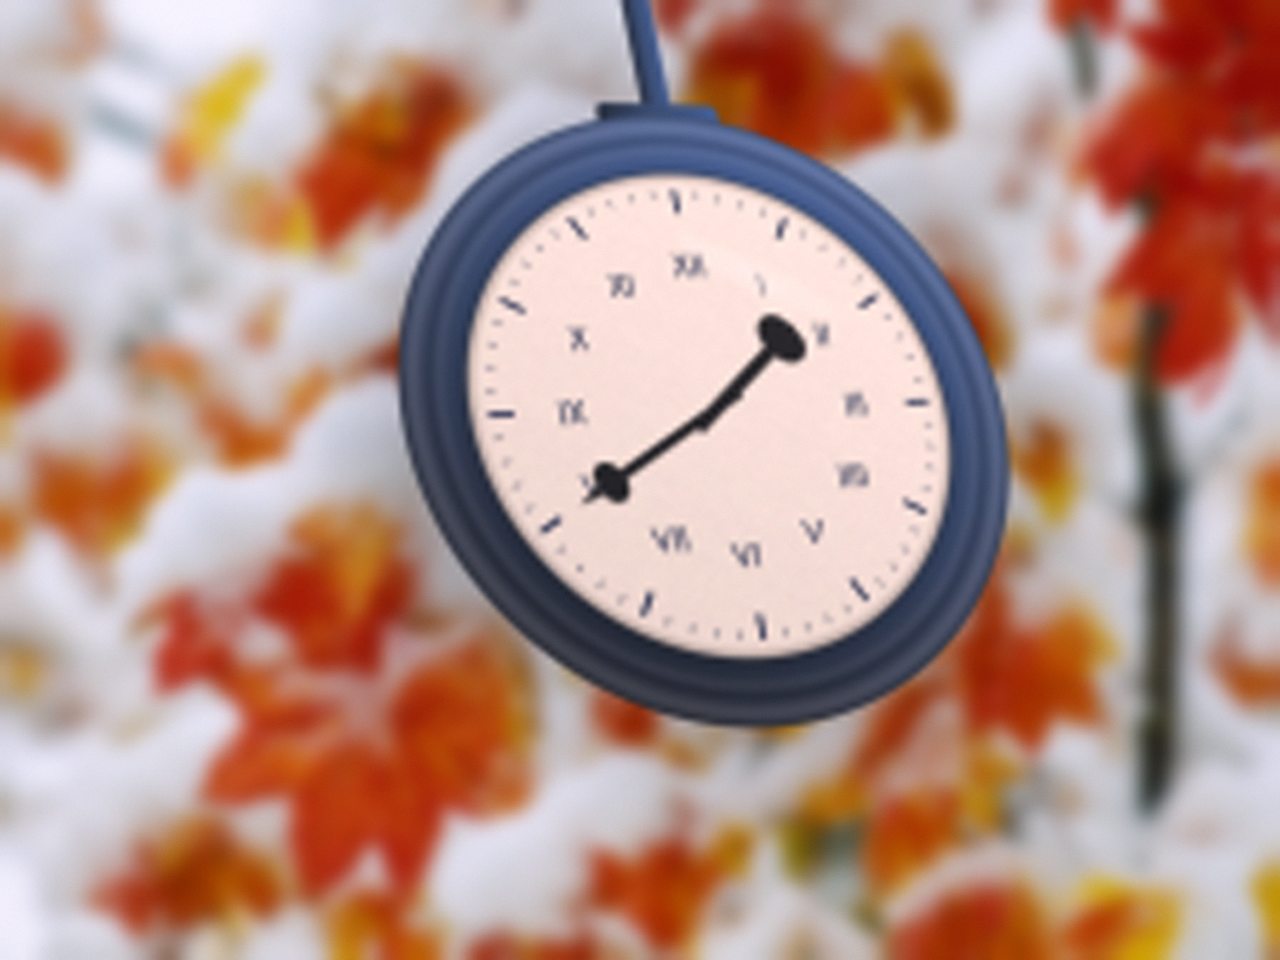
1:40
